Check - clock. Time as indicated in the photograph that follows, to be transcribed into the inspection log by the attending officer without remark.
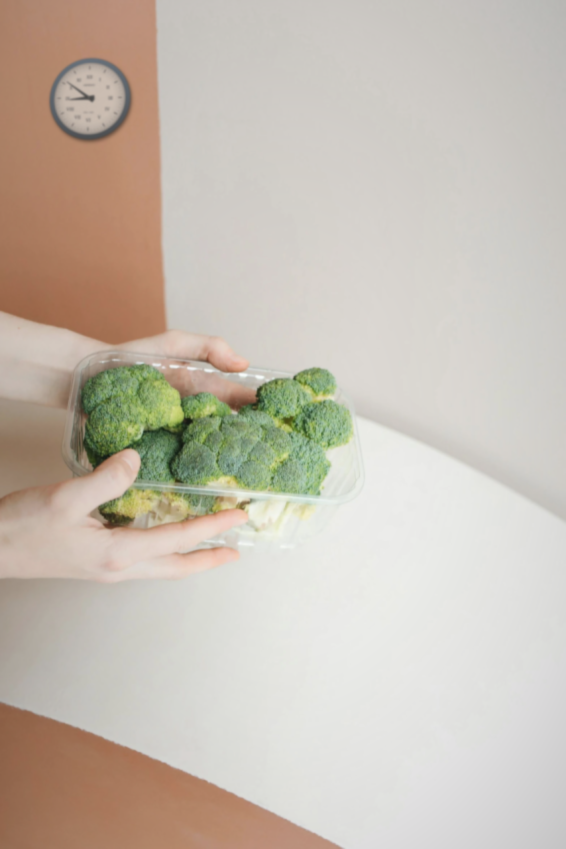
8:51
